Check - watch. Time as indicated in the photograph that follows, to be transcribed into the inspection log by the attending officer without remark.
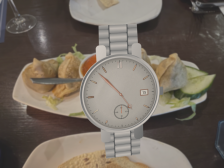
4:53
